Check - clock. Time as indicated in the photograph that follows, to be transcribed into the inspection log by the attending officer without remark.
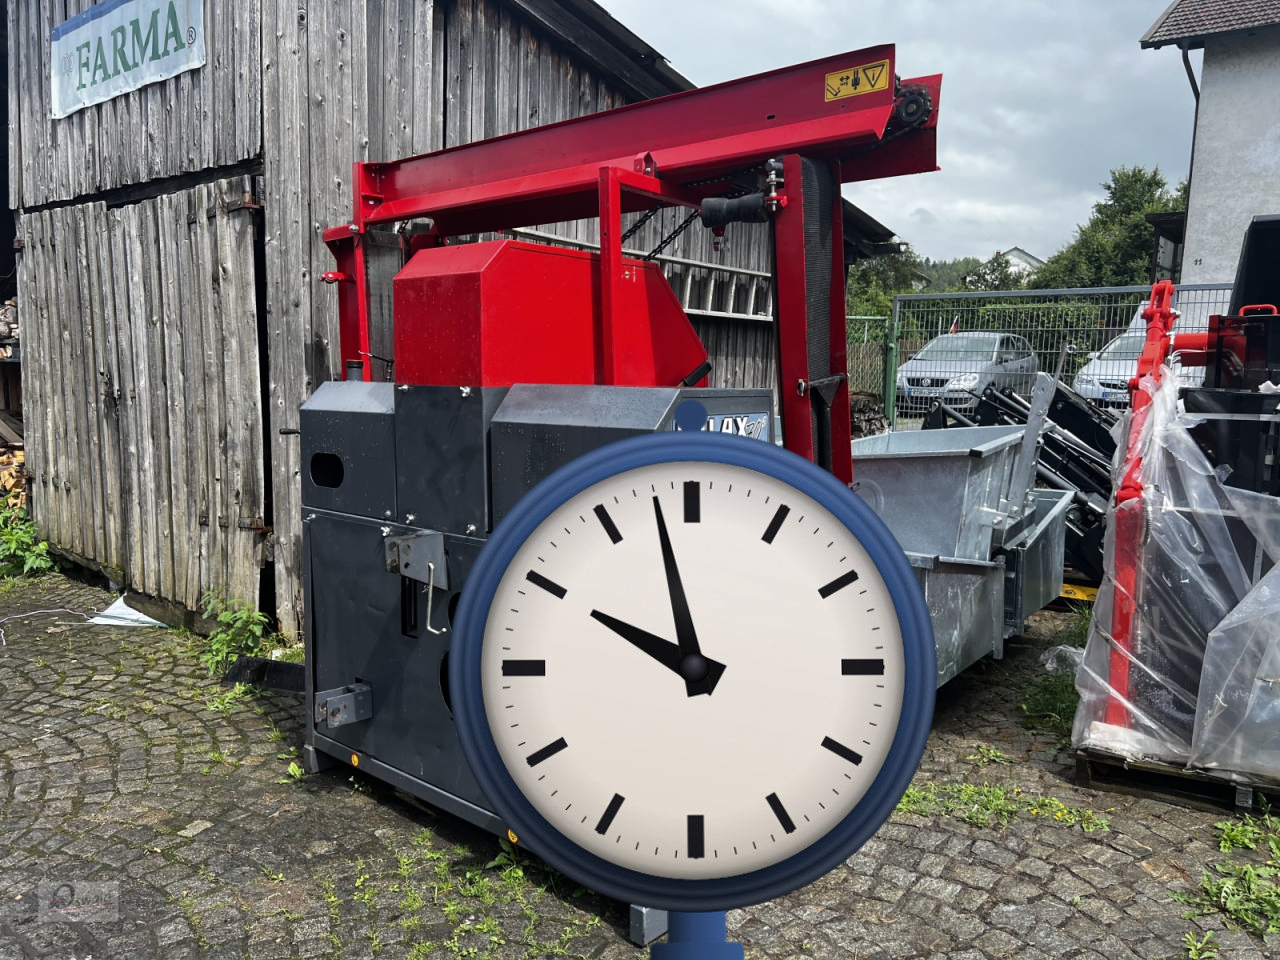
9:58
